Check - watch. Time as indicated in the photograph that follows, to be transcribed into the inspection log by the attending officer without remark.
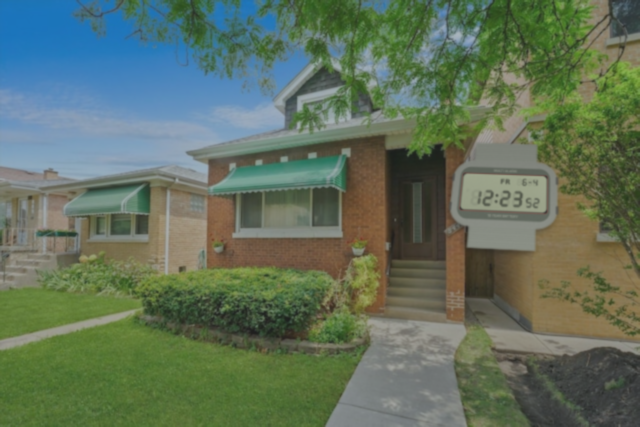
12:23:52
